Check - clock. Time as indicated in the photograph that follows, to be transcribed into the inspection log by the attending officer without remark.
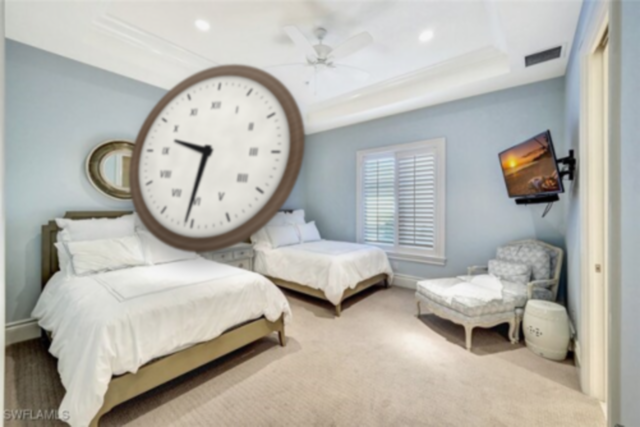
9:31
